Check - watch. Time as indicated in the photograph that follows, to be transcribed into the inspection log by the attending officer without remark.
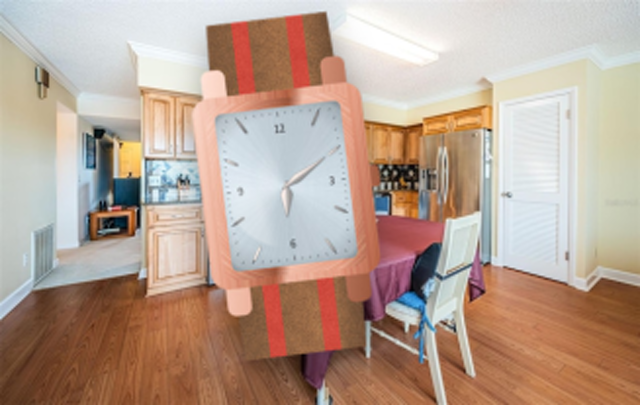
6:10
